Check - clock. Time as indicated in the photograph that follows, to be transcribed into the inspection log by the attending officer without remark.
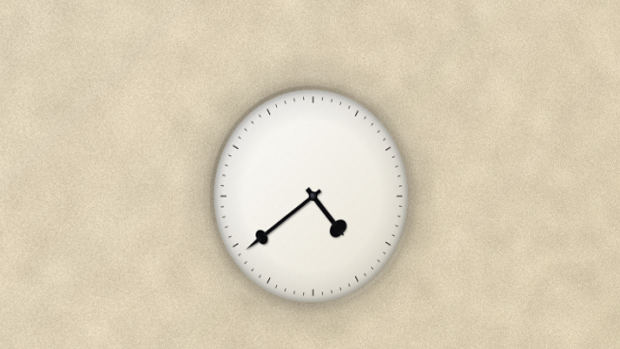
4:39
